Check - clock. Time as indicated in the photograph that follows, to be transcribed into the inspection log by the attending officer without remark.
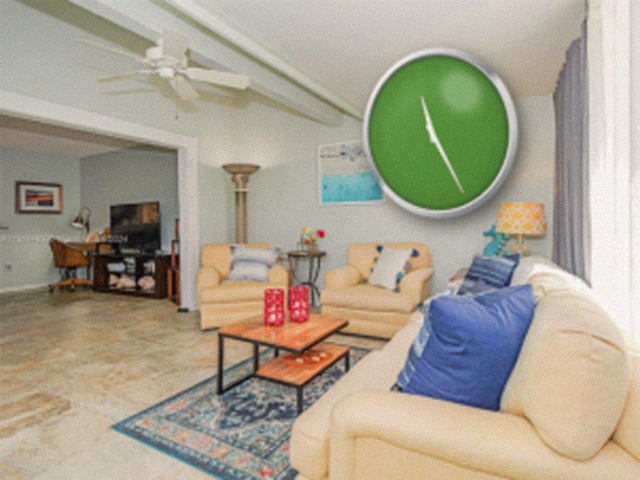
11:25
